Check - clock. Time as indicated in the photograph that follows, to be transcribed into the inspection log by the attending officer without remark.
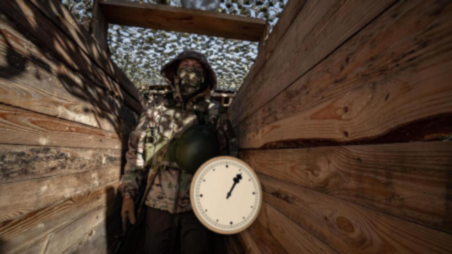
1:06
